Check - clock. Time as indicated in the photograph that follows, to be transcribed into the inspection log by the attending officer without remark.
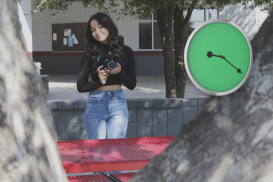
9:21
